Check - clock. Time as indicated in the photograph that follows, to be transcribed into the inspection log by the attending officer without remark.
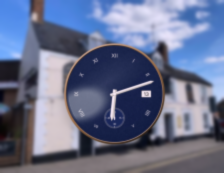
6:12
